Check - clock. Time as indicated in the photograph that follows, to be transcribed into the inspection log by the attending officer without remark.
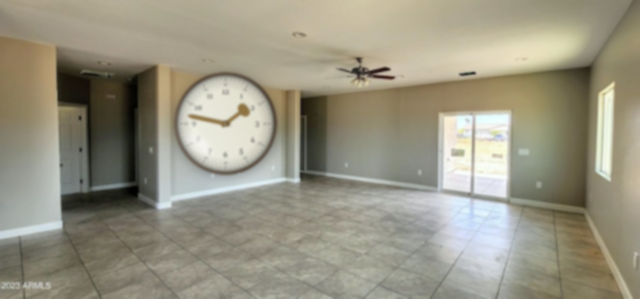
1:47
